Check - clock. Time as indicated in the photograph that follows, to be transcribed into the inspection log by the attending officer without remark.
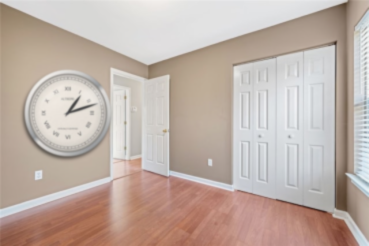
1:12
